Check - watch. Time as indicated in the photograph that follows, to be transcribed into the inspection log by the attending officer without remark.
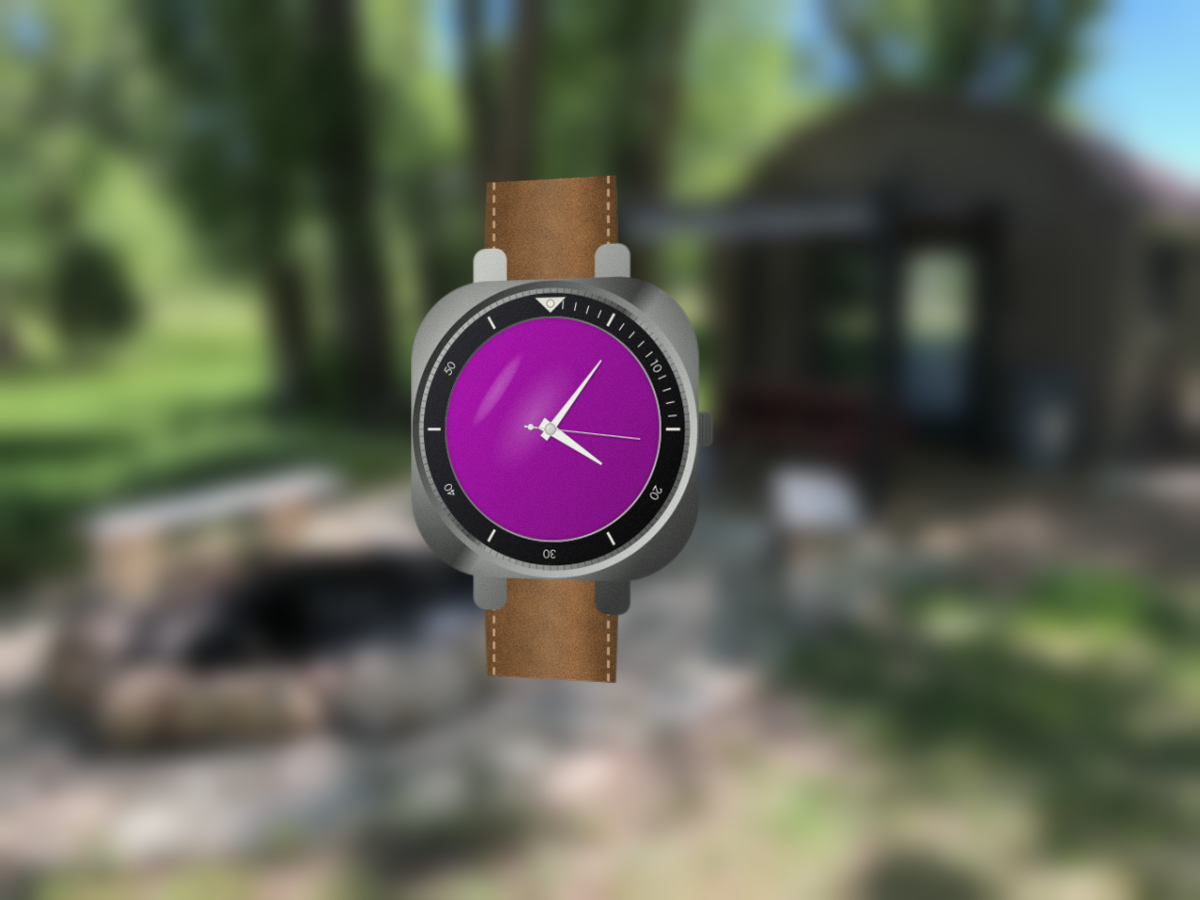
4:06:16
